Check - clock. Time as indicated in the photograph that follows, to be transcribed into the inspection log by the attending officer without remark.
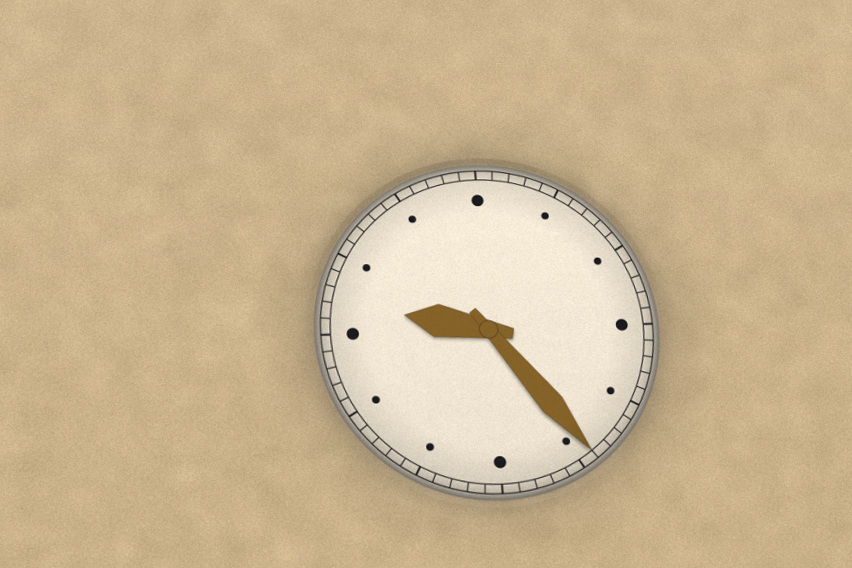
9:24
